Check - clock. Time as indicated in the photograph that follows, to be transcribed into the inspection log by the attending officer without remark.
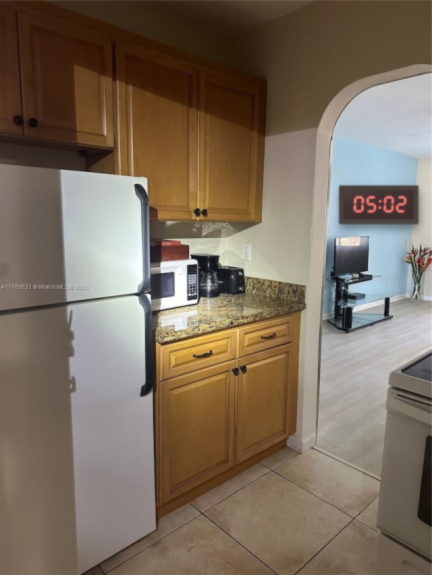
5:02
